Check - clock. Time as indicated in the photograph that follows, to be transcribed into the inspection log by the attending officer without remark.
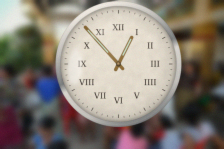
12:53
